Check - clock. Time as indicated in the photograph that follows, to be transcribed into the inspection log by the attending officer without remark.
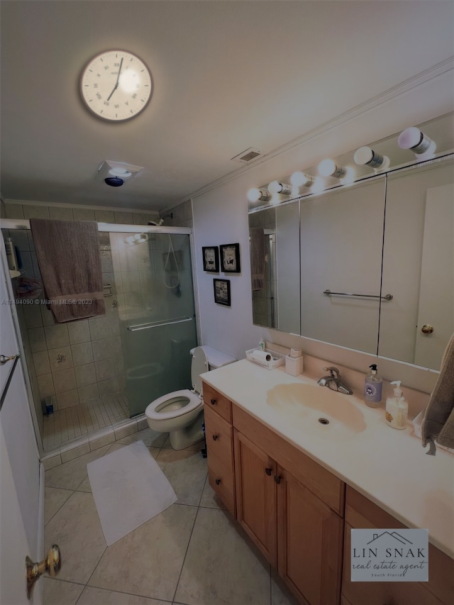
7:02
